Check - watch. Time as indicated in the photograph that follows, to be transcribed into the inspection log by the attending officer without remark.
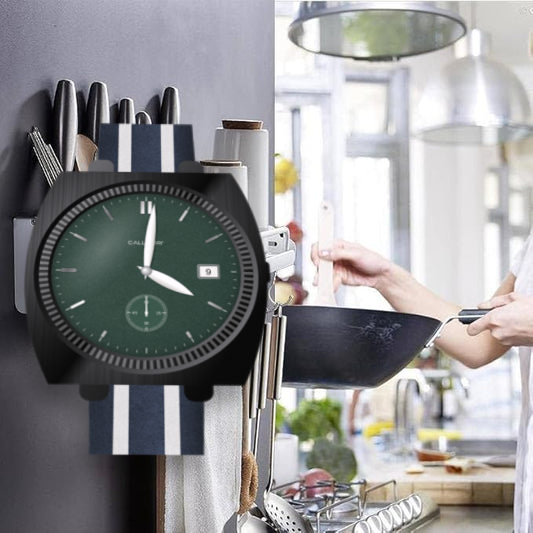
4:01
